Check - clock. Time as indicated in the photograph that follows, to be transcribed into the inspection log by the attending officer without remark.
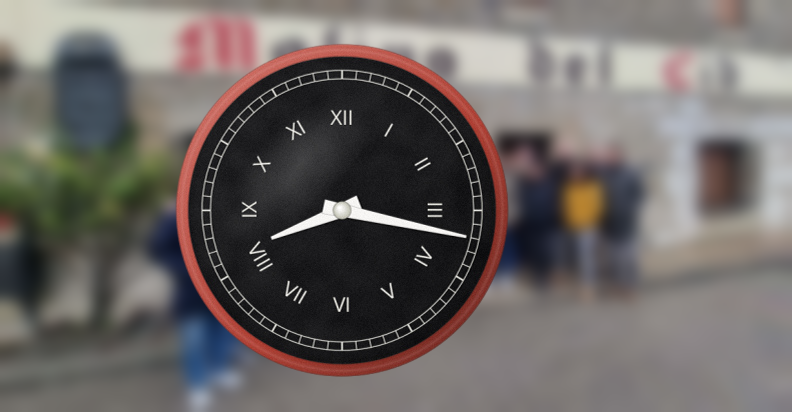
8:17
